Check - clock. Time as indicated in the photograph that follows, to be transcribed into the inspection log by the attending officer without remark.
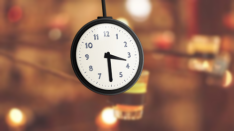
3:30
